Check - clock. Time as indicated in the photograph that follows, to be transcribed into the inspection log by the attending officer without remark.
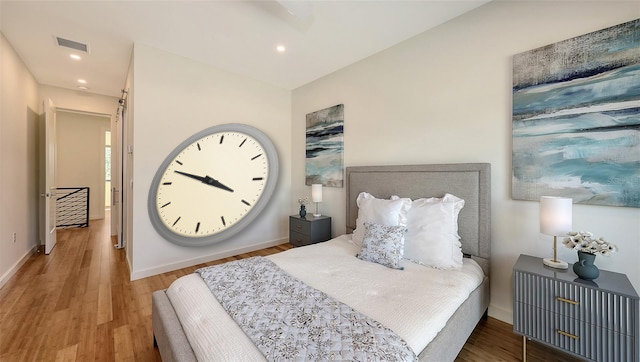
3:48
